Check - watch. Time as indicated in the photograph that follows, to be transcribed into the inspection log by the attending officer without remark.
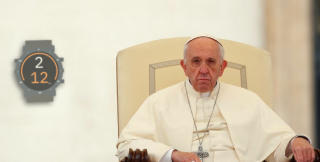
2:12
